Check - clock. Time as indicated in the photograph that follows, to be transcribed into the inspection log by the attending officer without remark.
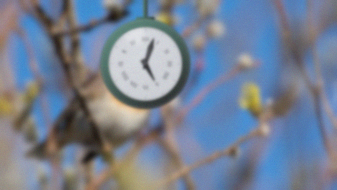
5:03
